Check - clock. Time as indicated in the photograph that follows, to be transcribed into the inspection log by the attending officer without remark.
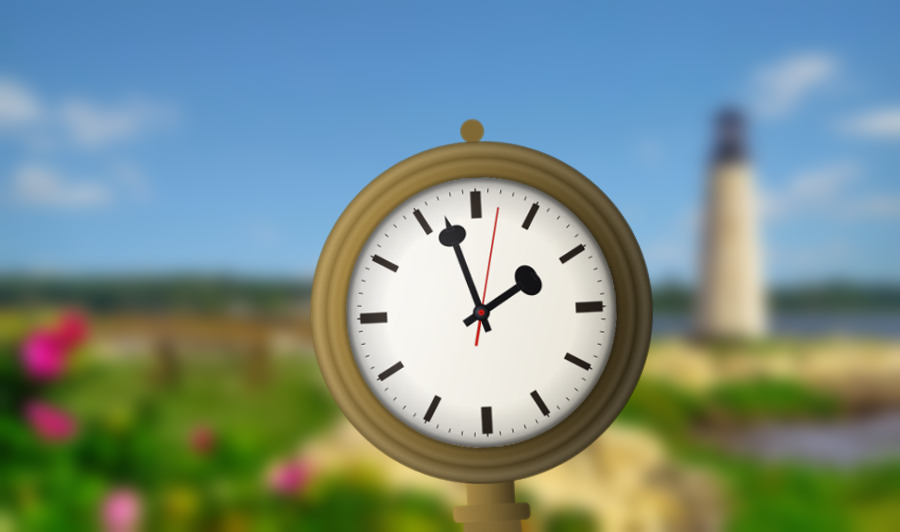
1:57:02
